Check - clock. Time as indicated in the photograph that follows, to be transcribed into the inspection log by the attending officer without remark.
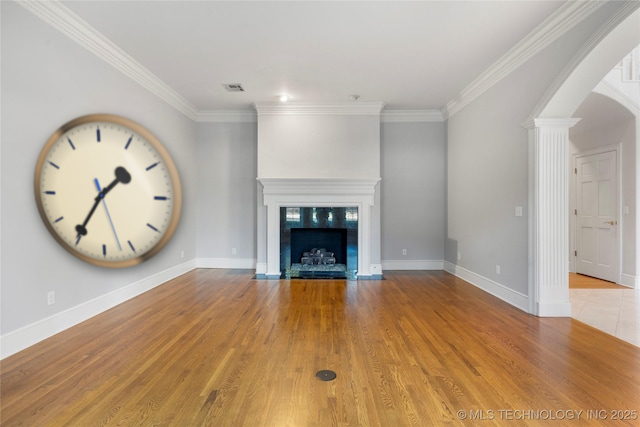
1:35:27
